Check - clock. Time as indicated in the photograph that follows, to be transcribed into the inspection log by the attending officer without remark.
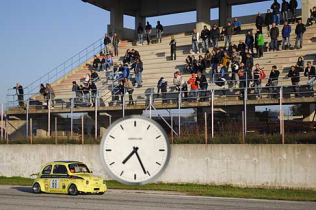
7:26
